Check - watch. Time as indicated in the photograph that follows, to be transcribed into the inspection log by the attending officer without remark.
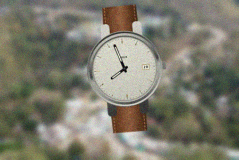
7:57
